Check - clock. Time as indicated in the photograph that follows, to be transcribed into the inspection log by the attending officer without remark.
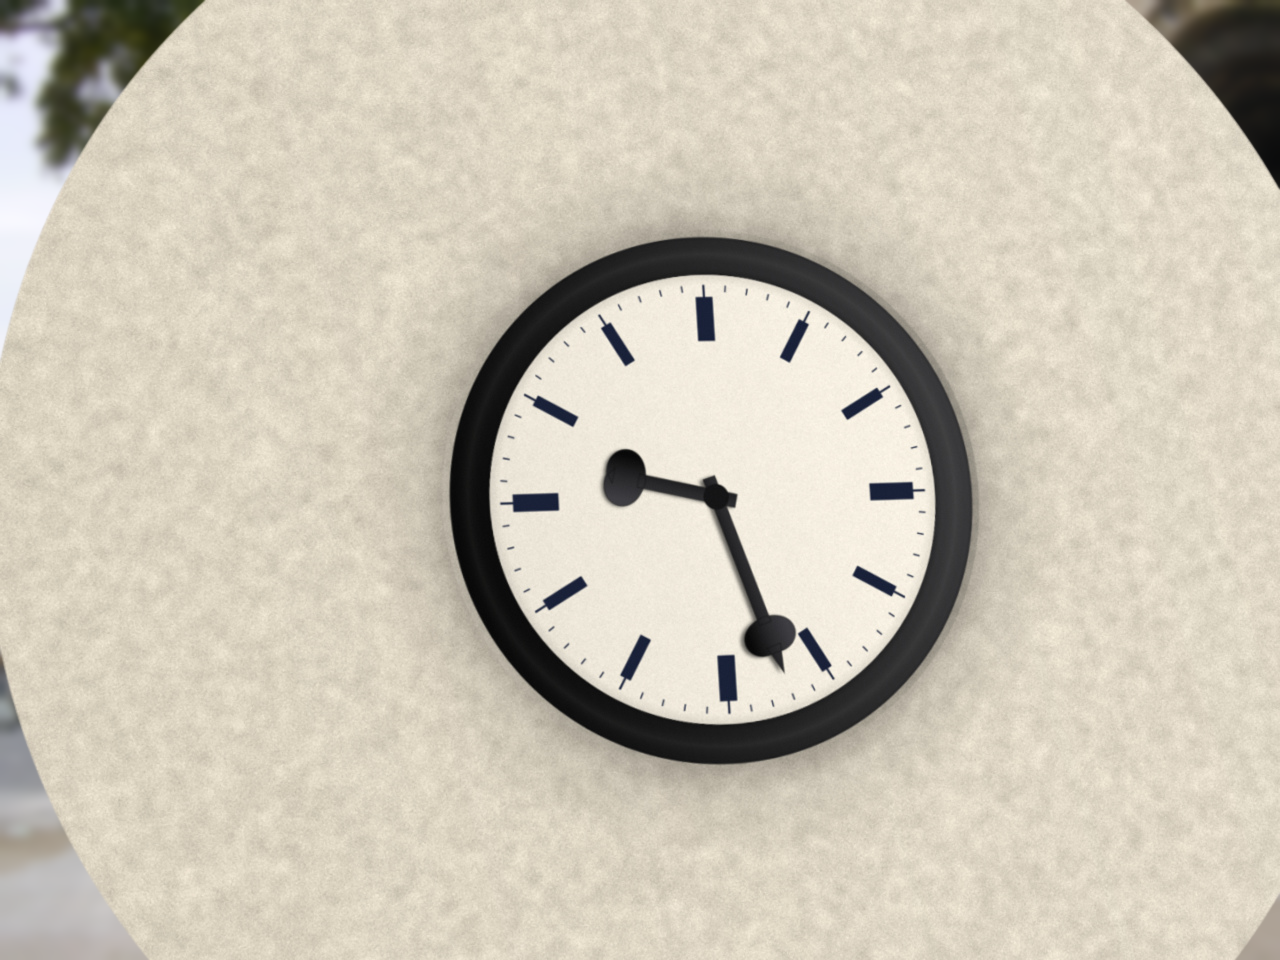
9:27
